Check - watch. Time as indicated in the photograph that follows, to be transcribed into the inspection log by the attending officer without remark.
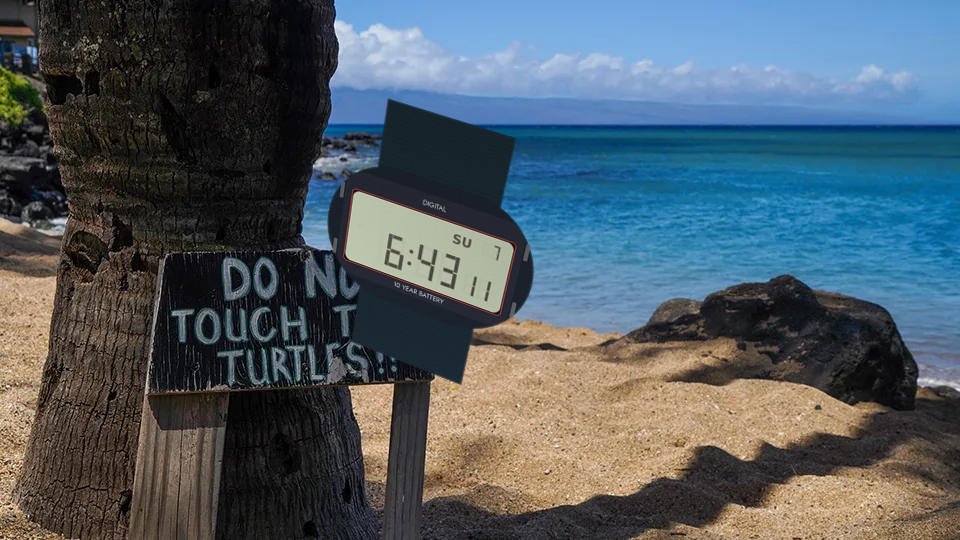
6:43:11
